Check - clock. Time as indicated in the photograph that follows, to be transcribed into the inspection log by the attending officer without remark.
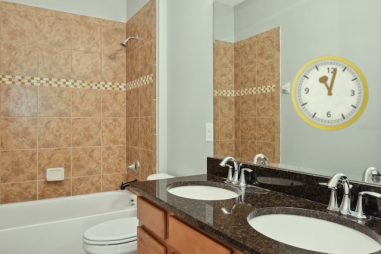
11:02
